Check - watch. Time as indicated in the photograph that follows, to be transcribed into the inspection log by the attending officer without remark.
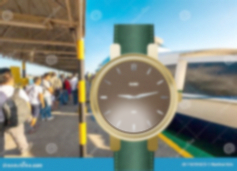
9:13
